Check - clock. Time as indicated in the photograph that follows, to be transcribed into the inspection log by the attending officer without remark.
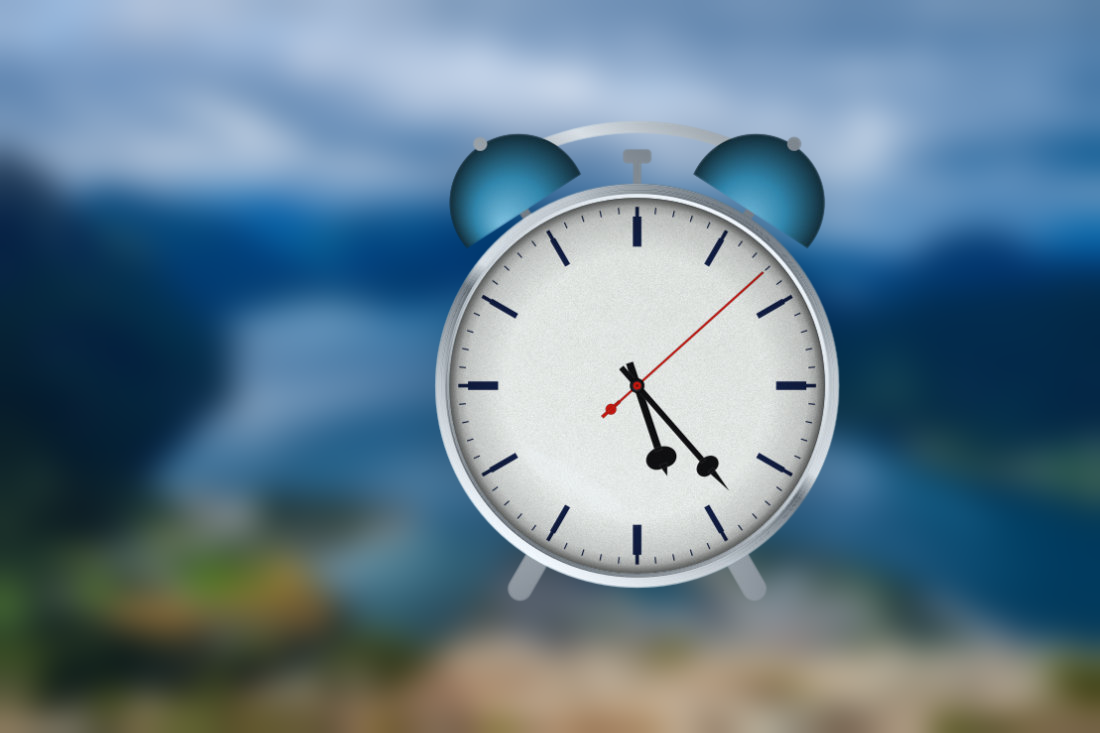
5:23:08
